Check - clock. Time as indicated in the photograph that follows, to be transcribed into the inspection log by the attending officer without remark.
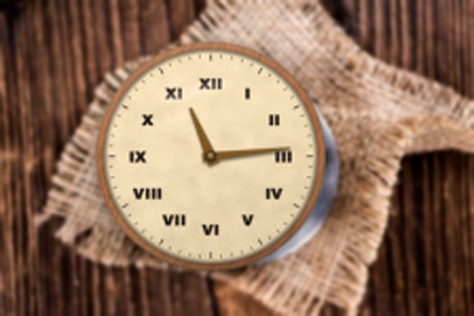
11:14
